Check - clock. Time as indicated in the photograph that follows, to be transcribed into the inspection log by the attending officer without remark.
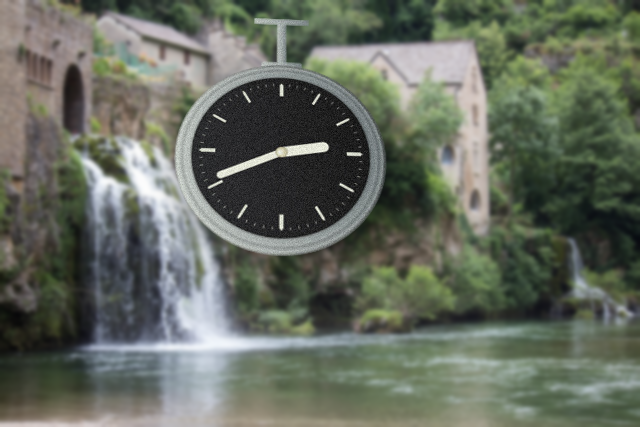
2:41
